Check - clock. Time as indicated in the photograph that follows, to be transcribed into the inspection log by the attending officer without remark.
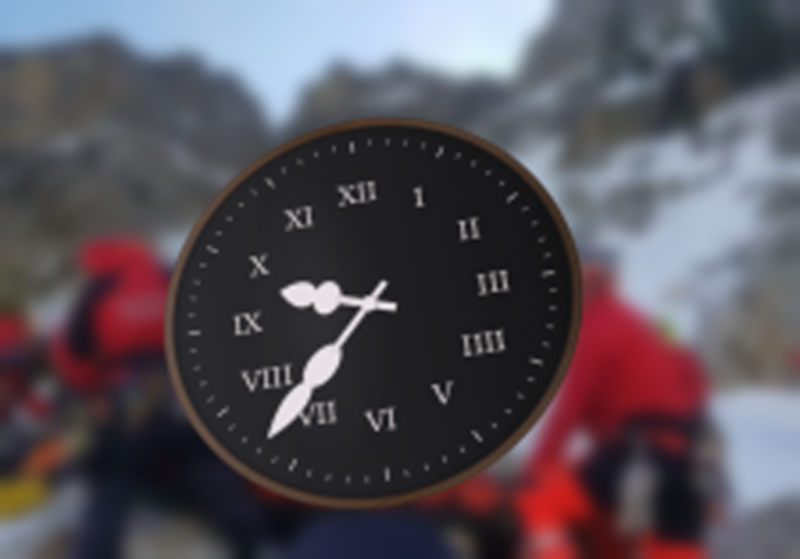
9:37
